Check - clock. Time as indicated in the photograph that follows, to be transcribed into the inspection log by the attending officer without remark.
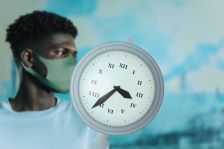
3:36
